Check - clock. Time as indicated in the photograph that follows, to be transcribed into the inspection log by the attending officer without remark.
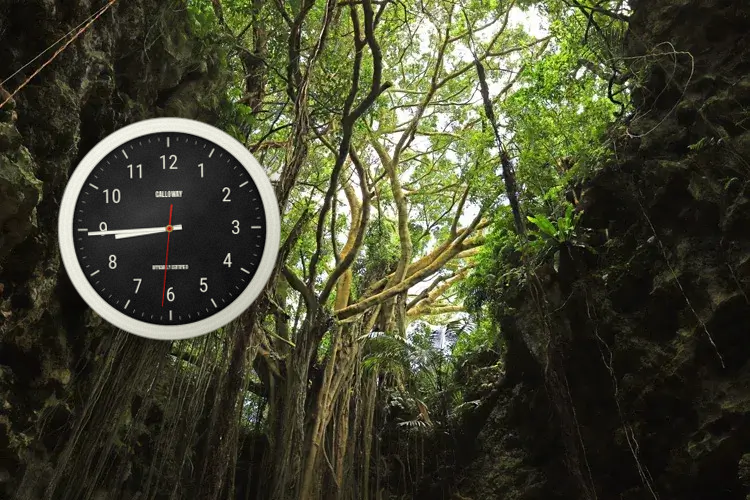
8:44:31
